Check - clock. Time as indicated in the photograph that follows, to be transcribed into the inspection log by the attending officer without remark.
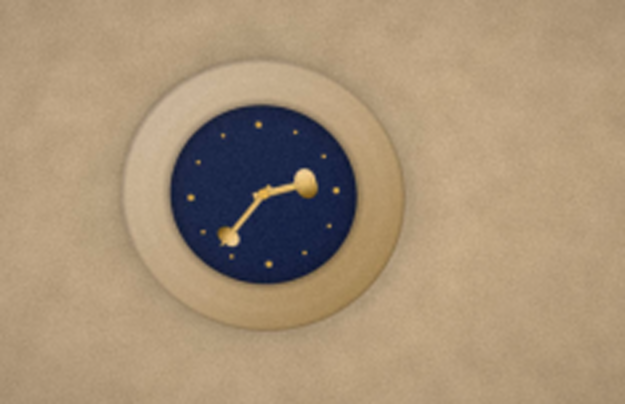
2:37
